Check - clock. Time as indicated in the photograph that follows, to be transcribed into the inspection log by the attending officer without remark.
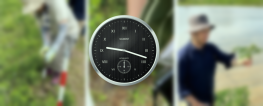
9:18
